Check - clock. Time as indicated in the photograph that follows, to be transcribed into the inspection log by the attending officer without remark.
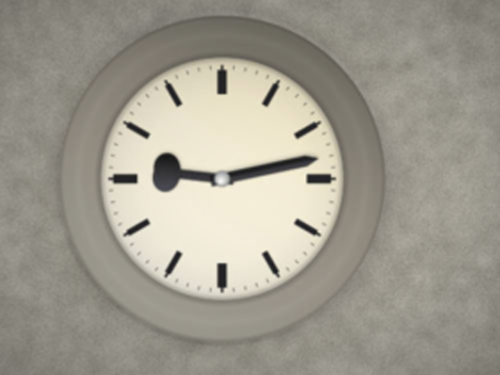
9:13
